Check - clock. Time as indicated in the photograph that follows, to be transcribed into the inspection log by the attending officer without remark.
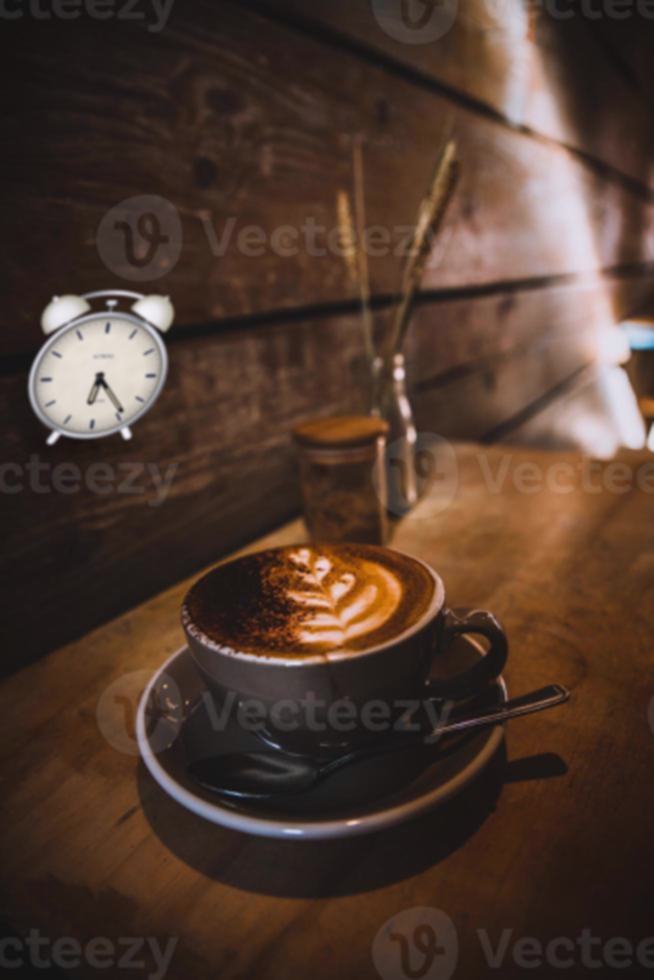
6:24
